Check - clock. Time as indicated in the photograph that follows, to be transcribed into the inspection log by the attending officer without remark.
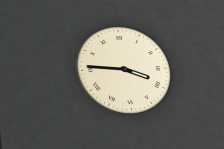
3:46
